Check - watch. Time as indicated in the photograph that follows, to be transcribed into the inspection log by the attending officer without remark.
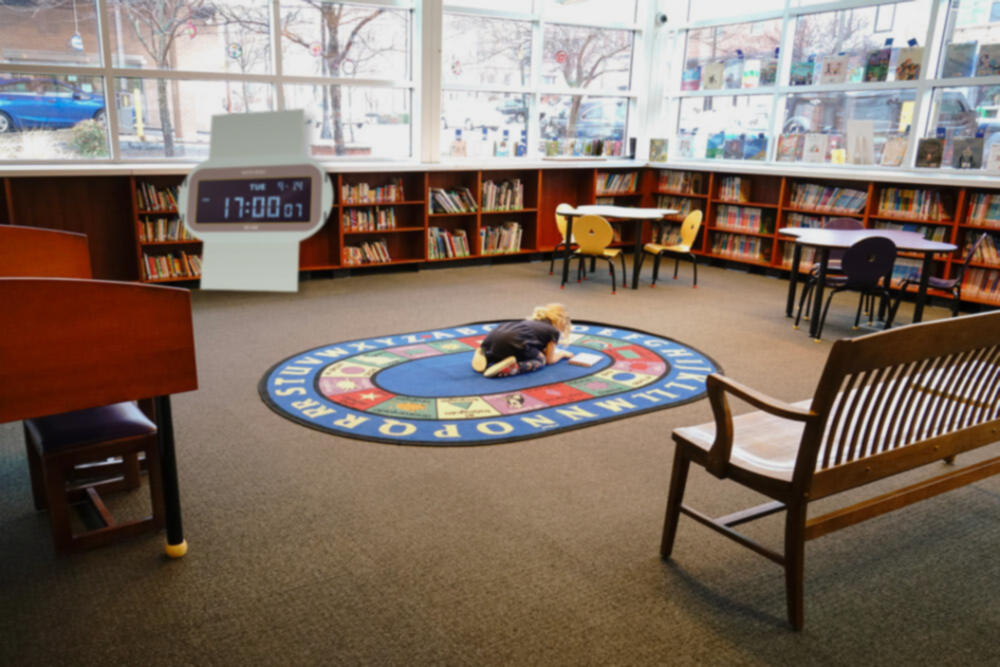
17:00:07
